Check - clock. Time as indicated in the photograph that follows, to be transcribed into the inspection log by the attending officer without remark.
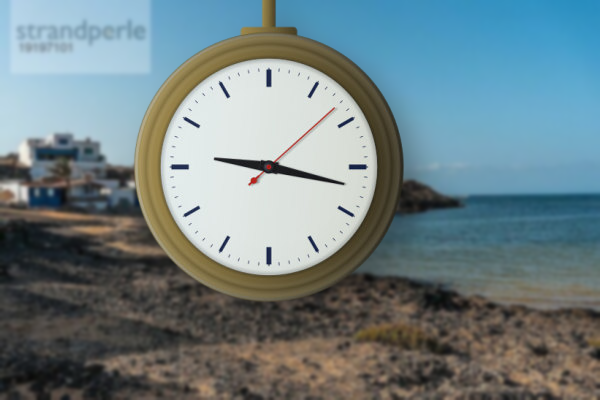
9:17:08
